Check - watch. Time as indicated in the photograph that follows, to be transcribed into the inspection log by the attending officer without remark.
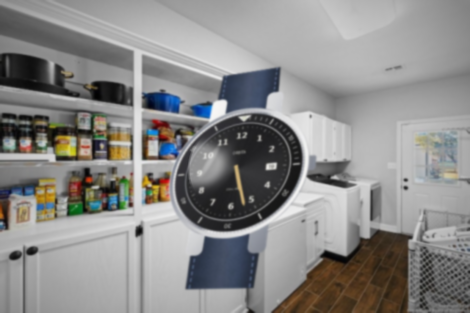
5:27
